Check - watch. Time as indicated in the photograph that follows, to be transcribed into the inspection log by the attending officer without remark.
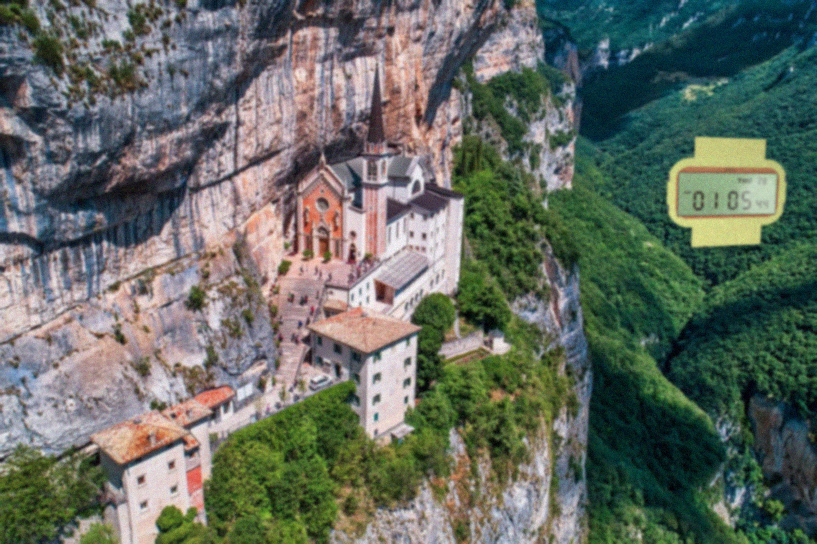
1:05
